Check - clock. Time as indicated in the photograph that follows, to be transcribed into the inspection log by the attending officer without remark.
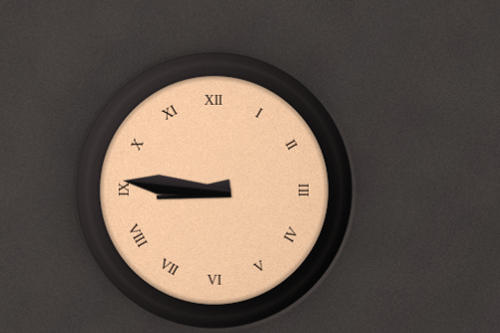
8:46
